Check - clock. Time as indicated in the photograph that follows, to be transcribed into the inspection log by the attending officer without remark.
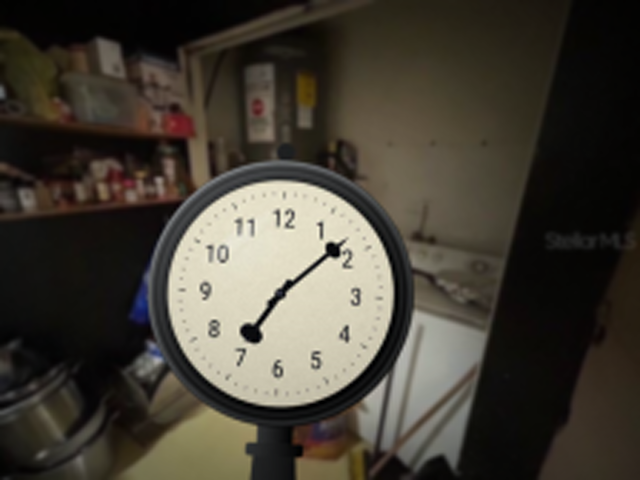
7:08
